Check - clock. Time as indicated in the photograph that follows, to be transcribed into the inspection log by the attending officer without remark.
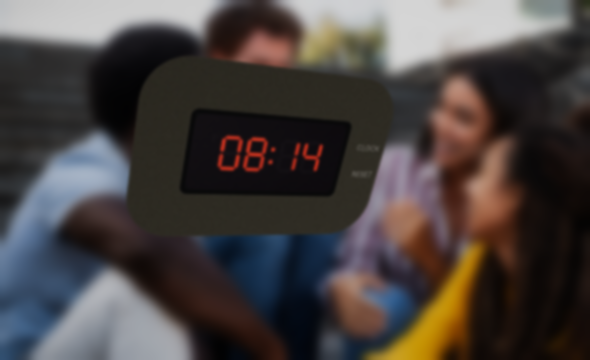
8:14
